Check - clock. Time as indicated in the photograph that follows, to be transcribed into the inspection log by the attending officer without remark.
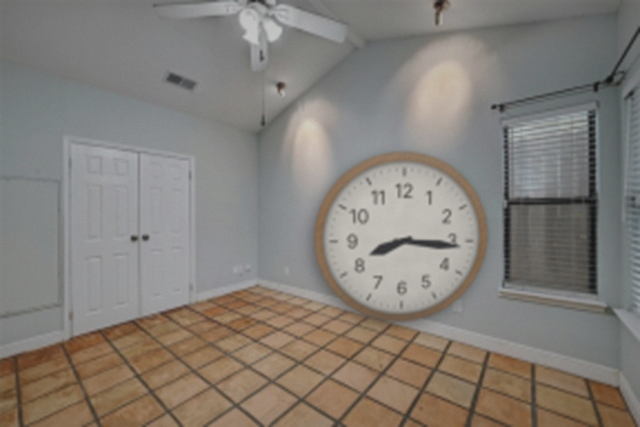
8:16
